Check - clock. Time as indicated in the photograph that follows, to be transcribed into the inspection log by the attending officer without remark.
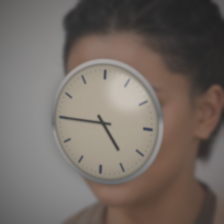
4:45
